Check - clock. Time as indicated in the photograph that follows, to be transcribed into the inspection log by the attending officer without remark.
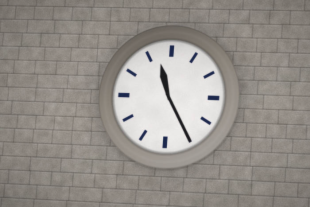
11:25
